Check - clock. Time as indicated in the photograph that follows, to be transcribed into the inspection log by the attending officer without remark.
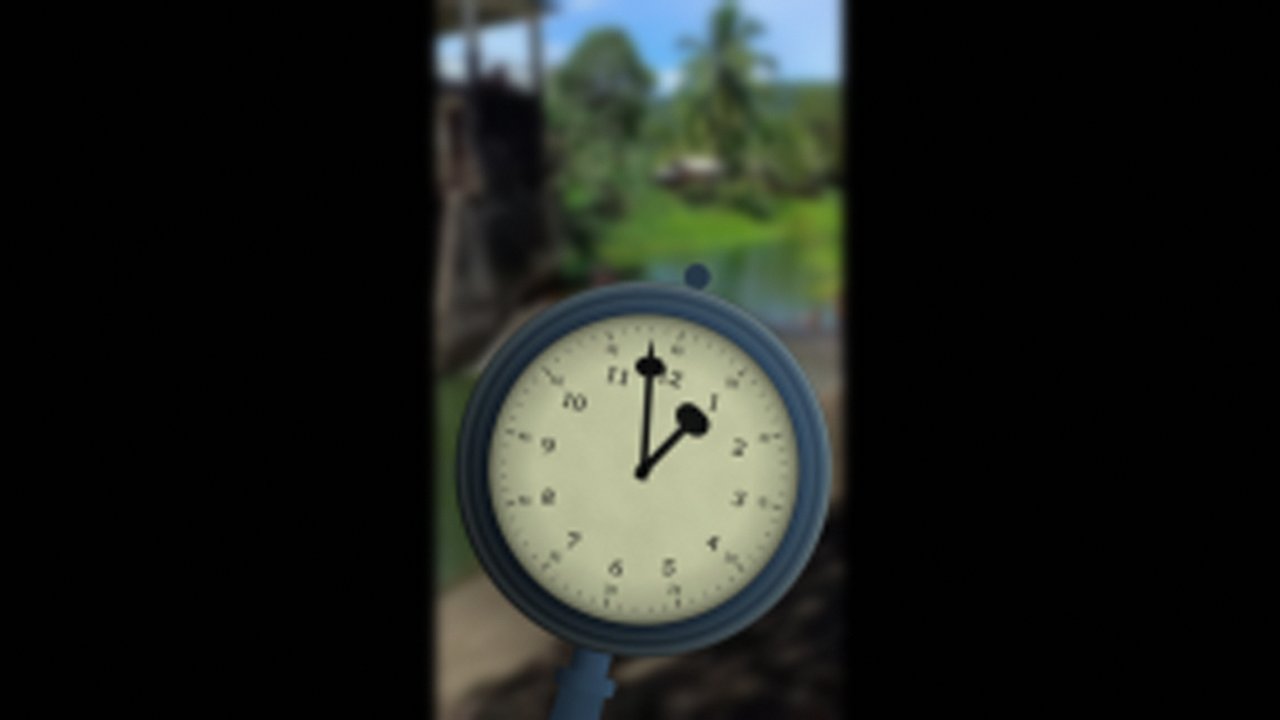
12:58
